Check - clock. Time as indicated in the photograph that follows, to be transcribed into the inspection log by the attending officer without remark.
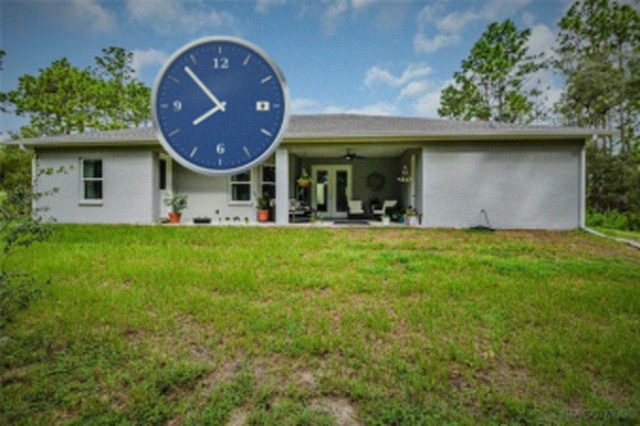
7:53
